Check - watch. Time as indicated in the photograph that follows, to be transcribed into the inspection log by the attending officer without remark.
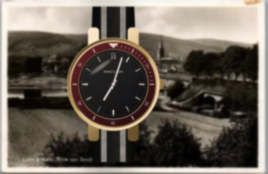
7:03
